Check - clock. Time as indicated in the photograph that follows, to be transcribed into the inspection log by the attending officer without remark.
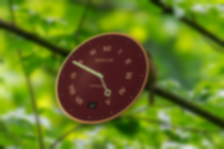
4:49
